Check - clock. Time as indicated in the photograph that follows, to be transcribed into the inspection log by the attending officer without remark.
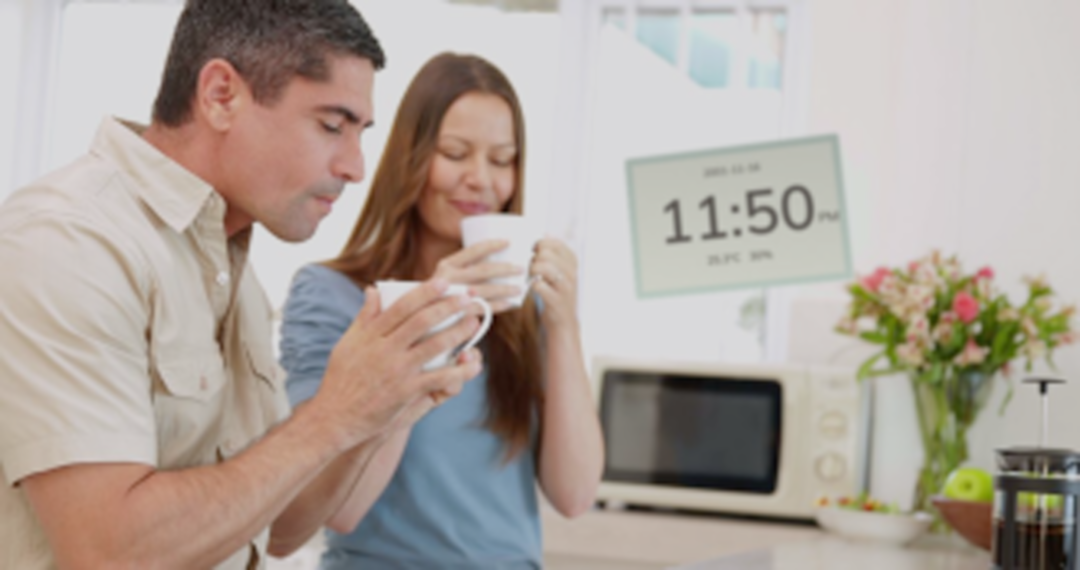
11:50
